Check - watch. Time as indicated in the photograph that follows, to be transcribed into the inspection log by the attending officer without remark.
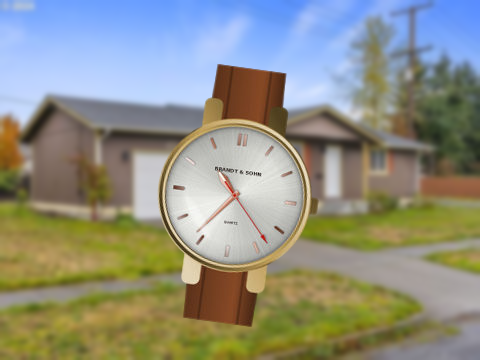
10:36:23
